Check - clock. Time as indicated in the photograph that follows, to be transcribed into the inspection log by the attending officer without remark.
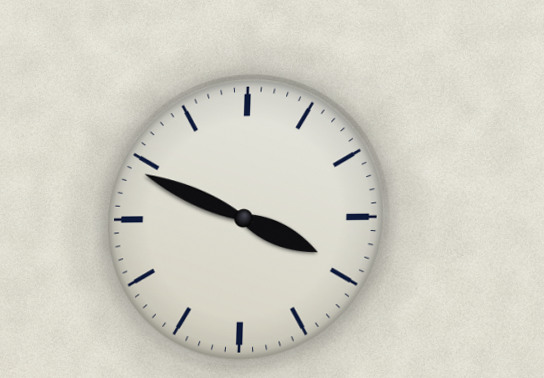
3:49
